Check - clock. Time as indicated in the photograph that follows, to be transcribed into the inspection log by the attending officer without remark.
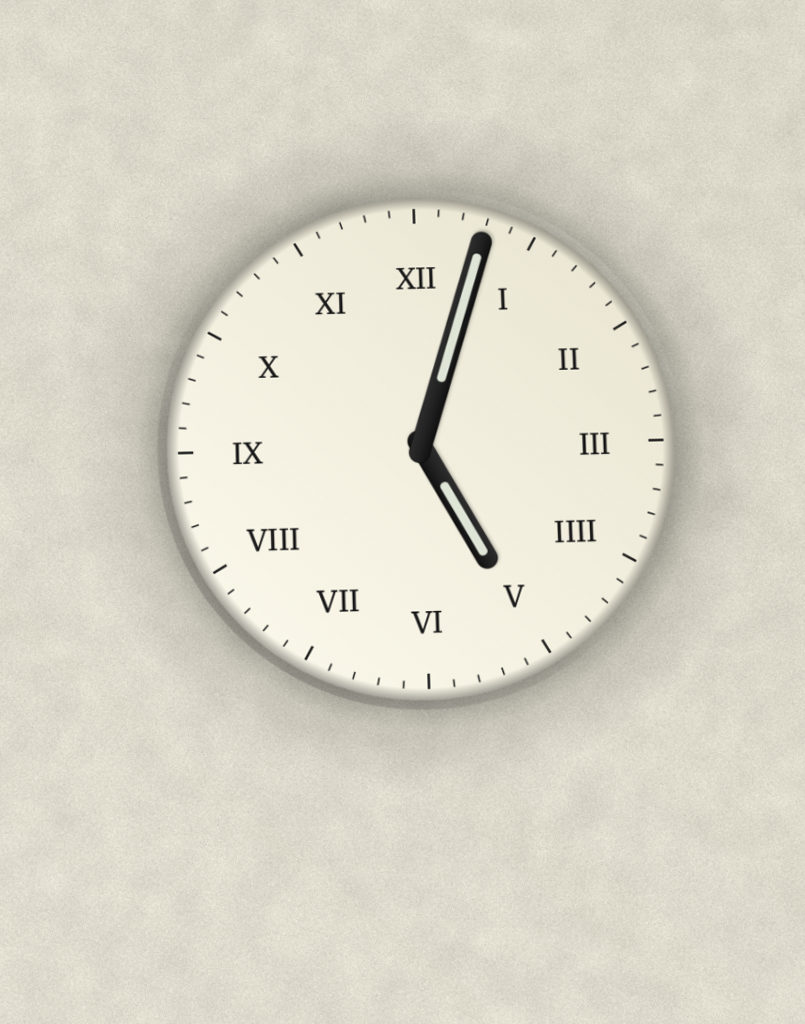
5:03
